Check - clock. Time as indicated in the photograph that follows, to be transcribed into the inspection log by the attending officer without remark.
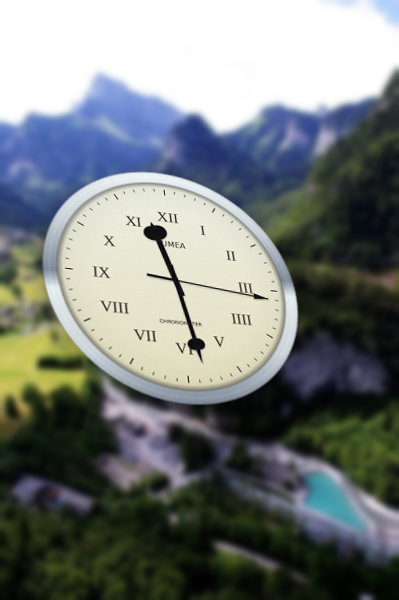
11:28:16
